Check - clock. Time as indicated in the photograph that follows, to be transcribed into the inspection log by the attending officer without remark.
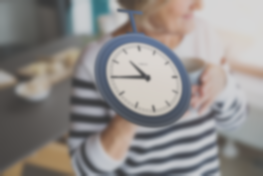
10:45
